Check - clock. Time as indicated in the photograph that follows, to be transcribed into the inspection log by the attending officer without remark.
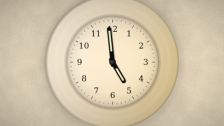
4:59
